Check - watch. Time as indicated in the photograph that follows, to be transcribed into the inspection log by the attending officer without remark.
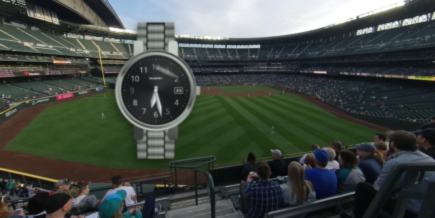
6:28
